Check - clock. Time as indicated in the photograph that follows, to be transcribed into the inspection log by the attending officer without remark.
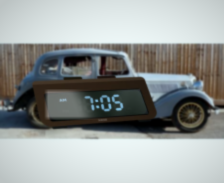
7:05
